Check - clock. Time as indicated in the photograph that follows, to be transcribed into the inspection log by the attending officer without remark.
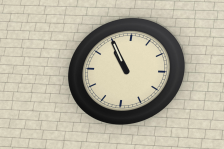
10:55
